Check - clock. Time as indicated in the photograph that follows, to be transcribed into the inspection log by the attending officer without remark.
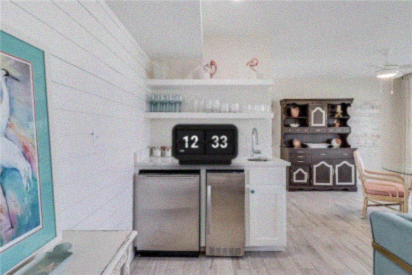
12:33
